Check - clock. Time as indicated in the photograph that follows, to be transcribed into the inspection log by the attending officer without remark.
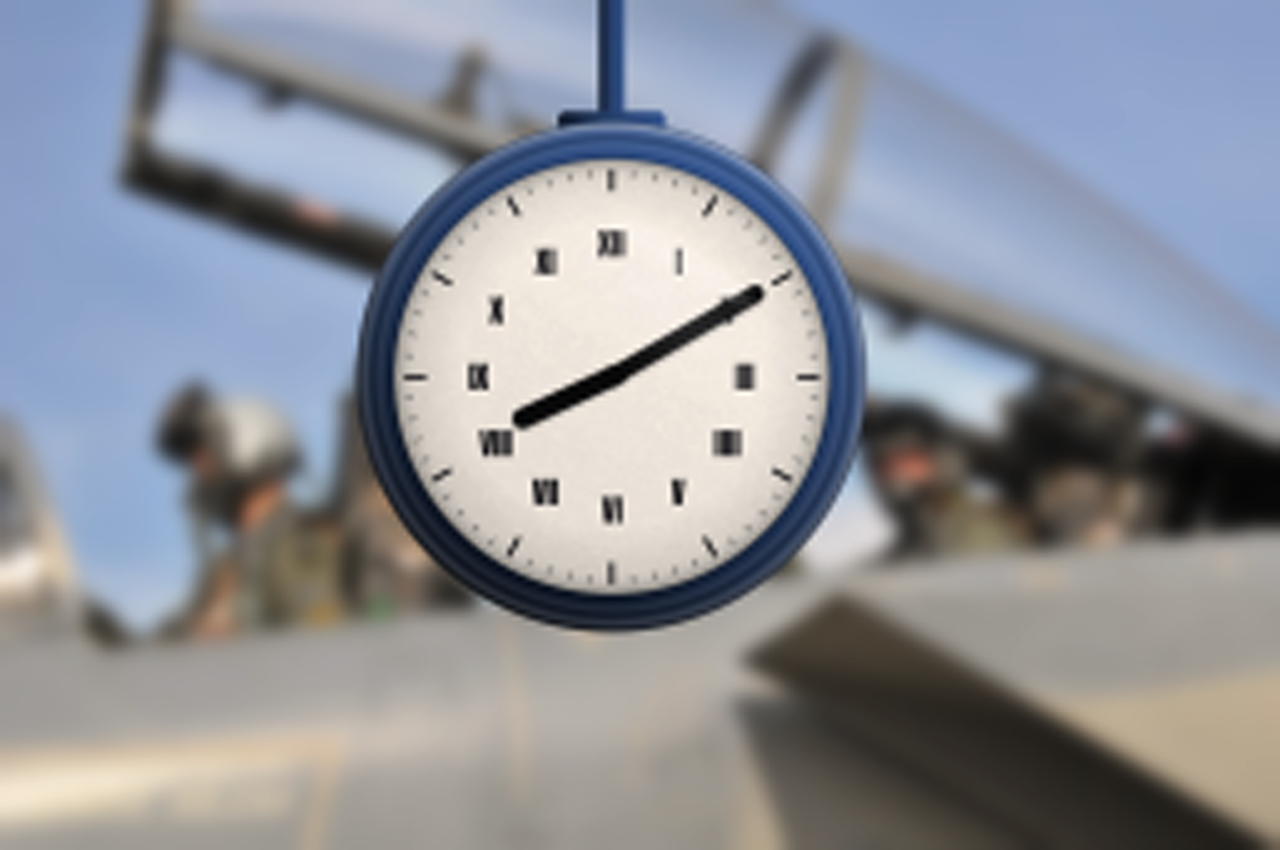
8:10
